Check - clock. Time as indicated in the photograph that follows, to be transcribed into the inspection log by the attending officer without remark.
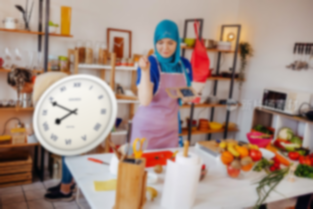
7:49
